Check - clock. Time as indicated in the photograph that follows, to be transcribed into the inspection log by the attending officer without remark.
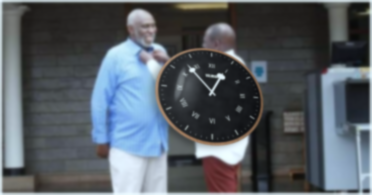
12:53
